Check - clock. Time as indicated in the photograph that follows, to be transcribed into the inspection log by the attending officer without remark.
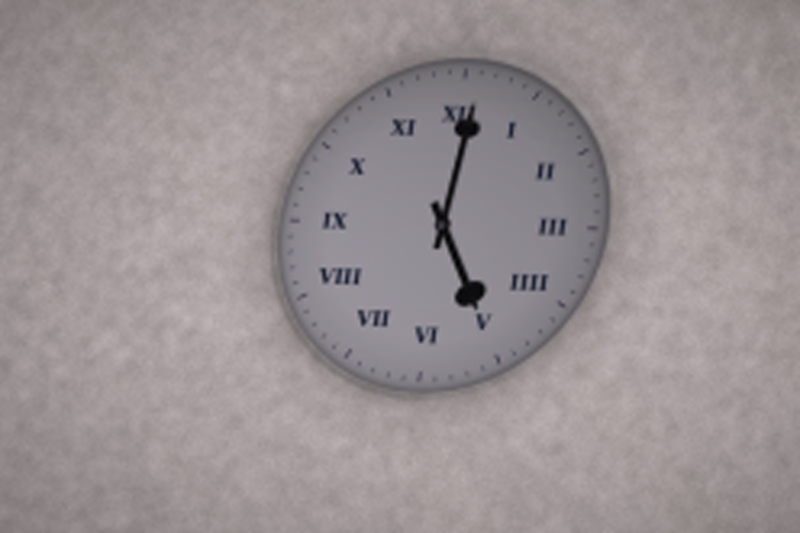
5:01
